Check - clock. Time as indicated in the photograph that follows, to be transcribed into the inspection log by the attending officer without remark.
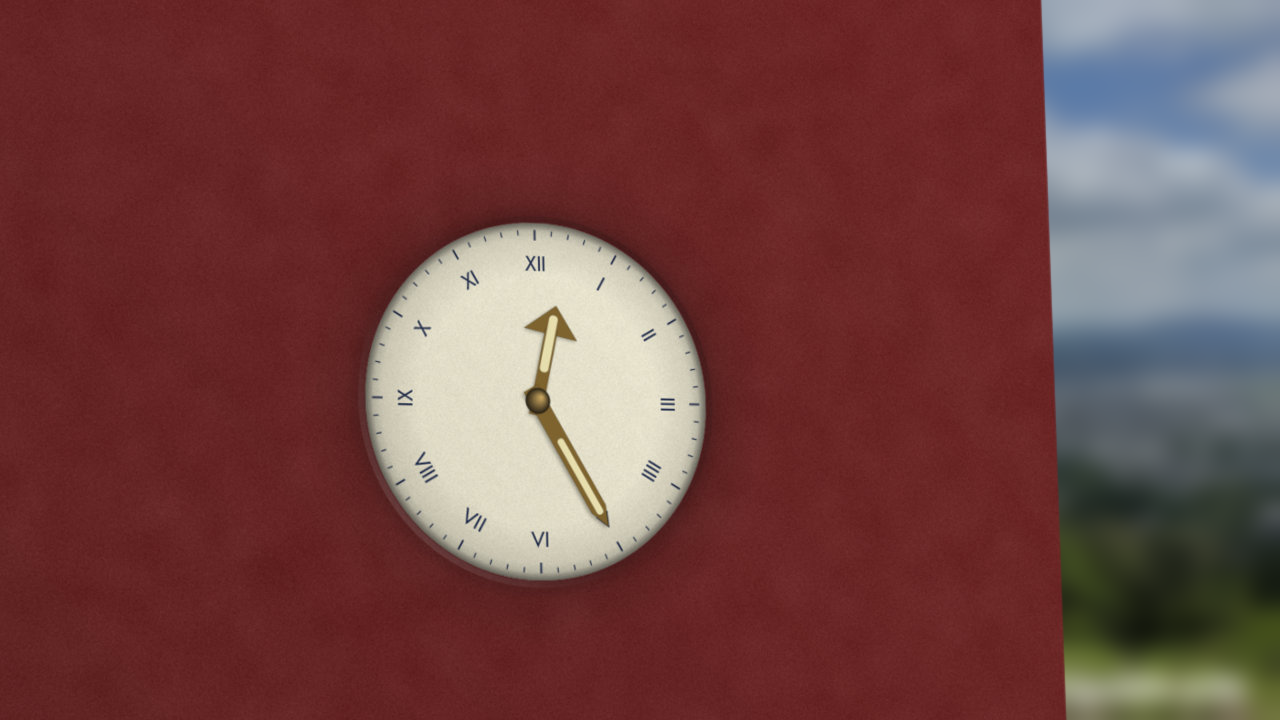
12:25
